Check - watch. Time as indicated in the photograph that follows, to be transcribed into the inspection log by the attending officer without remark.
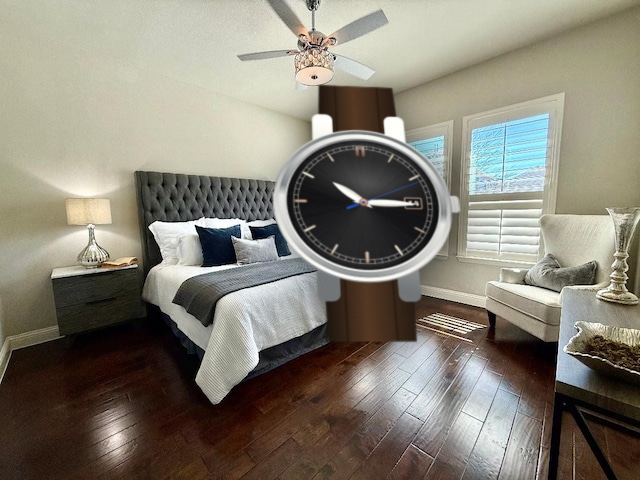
10:15:11
